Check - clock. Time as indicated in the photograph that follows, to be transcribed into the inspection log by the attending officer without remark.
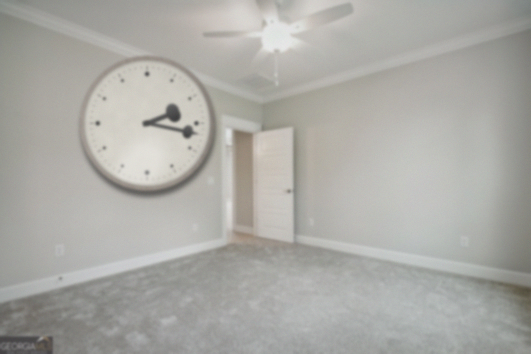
2:17
